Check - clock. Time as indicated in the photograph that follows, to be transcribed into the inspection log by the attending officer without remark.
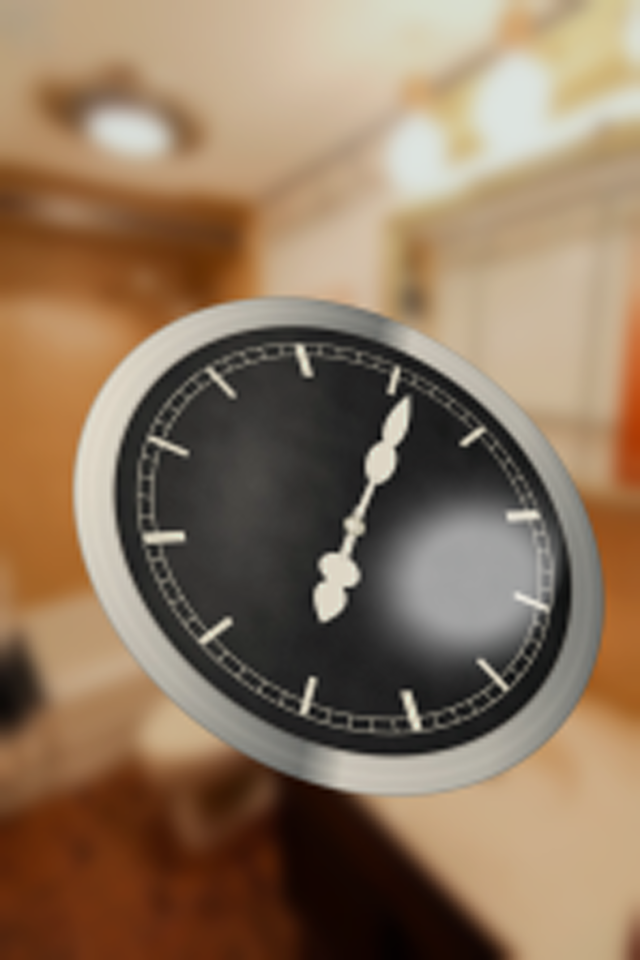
7:06
